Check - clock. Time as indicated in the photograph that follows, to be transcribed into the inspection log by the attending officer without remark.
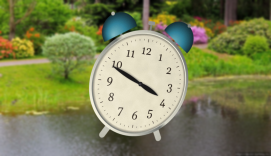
3:49
